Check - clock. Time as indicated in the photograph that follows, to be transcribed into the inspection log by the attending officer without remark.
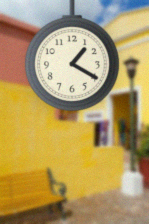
1:20
